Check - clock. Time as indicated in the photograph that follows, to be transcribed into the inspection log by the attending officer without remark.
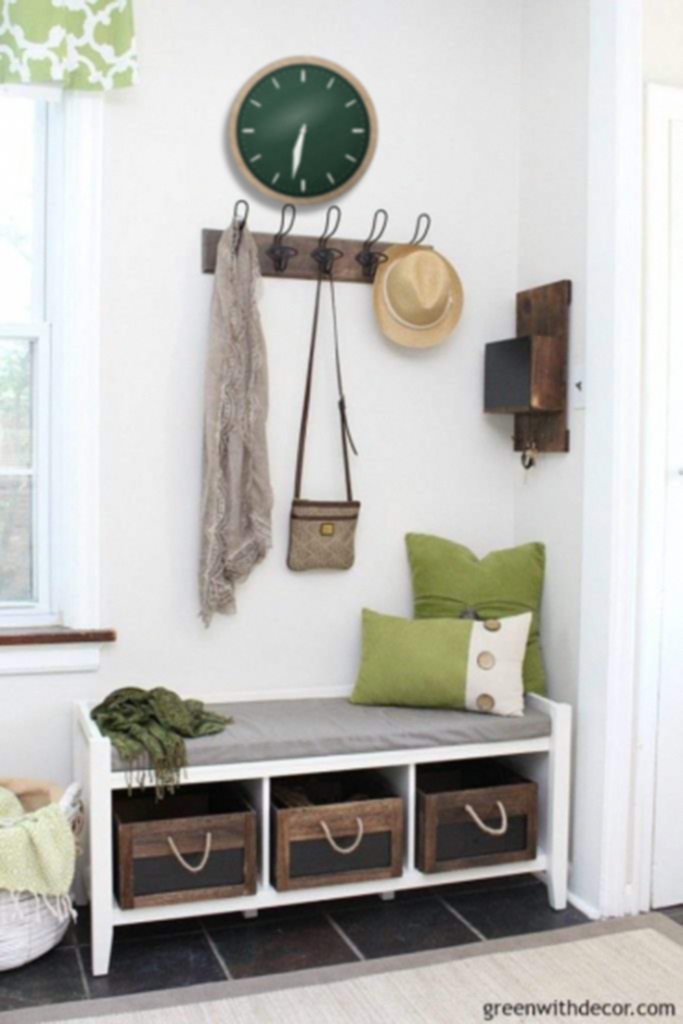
6:32
